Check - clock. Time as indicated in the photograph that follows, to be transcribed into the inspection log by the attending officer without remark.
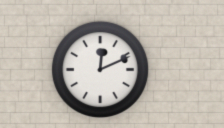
12:11
